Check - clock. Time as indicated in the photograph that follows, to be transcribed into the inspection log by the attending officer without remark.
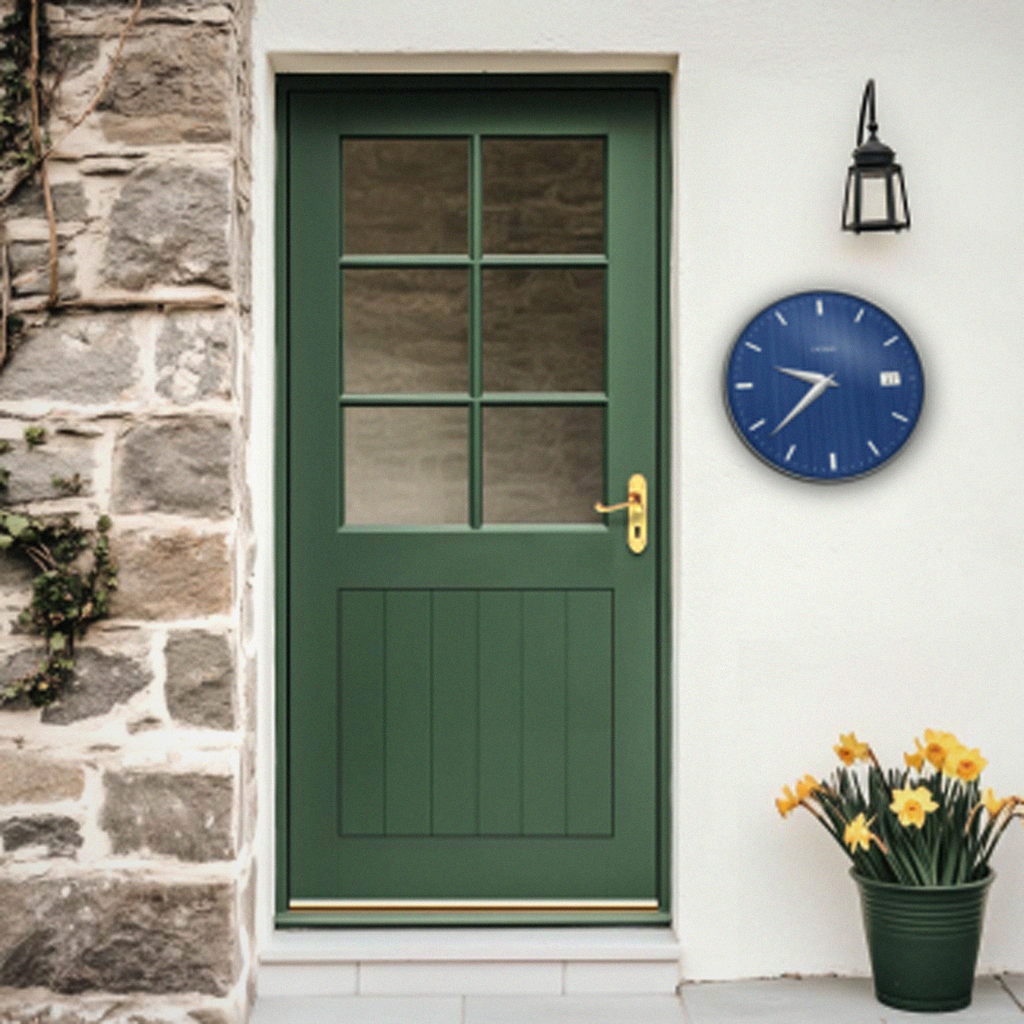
9:38
